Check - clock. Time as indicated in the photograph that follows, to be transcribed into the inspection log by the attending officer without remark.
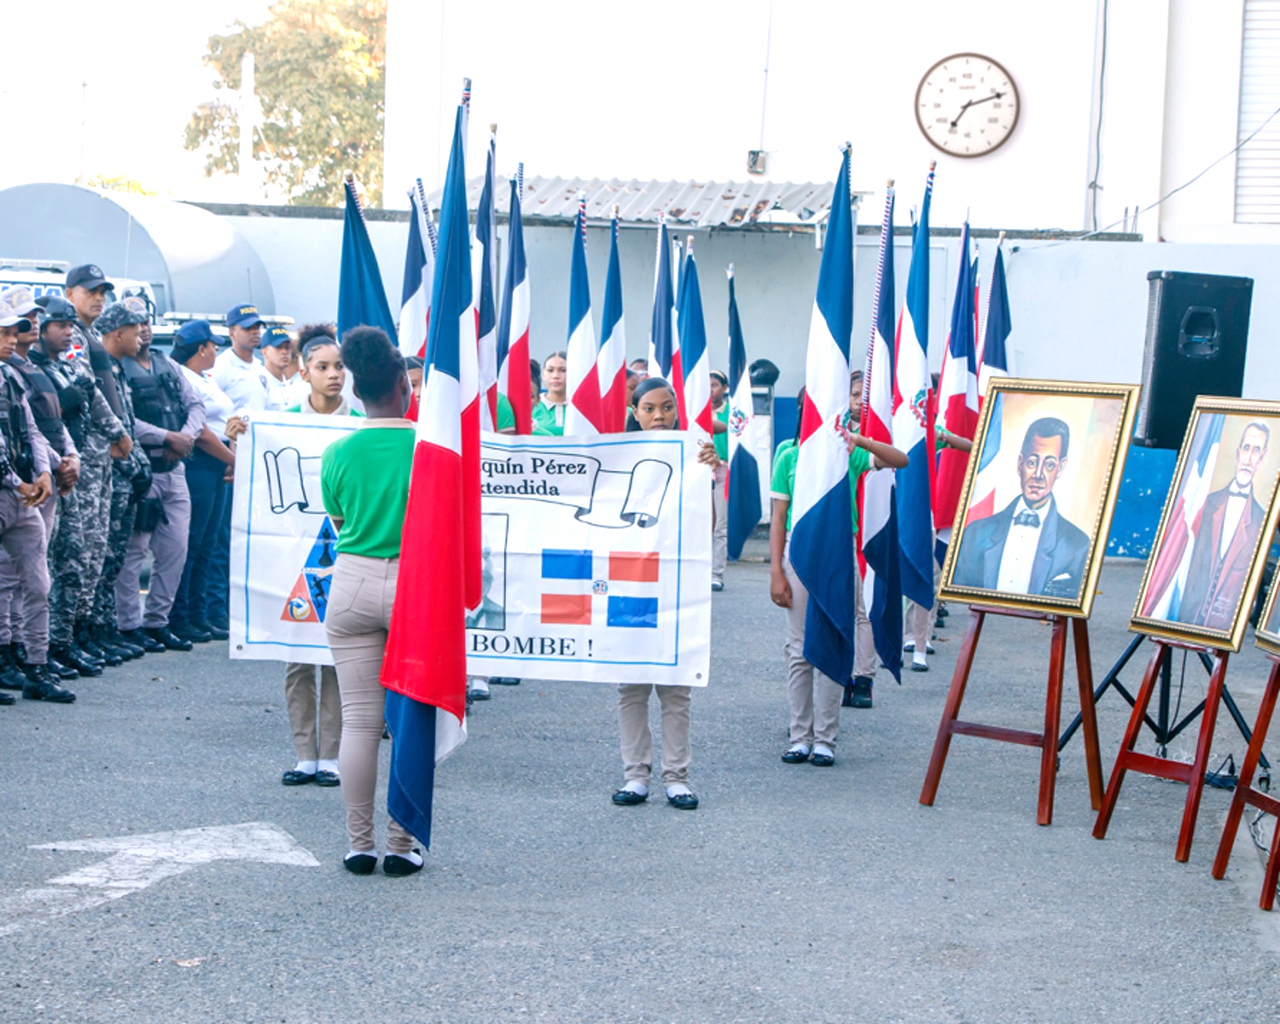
7:12
